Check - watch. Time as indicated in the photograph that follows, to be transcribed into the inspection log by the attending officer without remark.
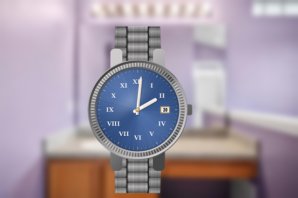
2:01
